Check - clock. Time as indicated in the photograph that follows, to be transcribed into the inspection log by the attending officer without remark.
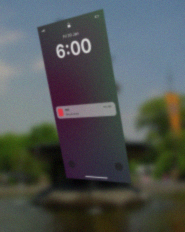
6:00
